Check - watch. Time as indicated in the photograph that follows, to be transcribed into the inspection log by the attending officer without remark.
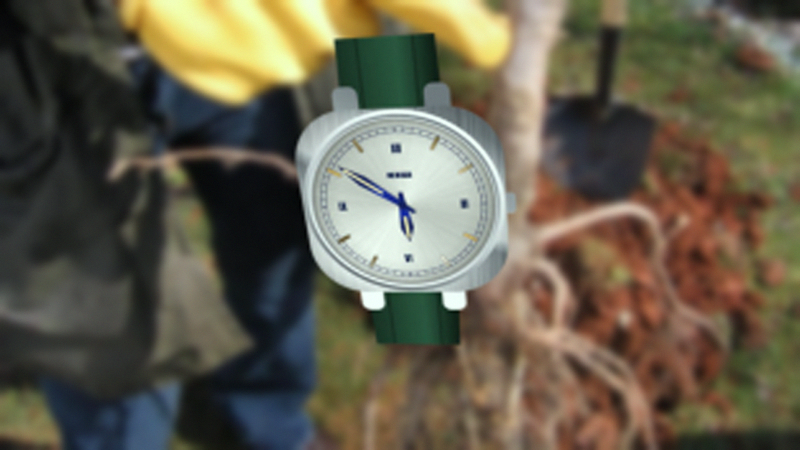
5:51
